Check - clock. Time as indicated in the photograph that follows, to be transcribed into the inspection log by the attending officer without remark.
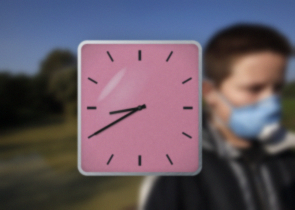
8:40
